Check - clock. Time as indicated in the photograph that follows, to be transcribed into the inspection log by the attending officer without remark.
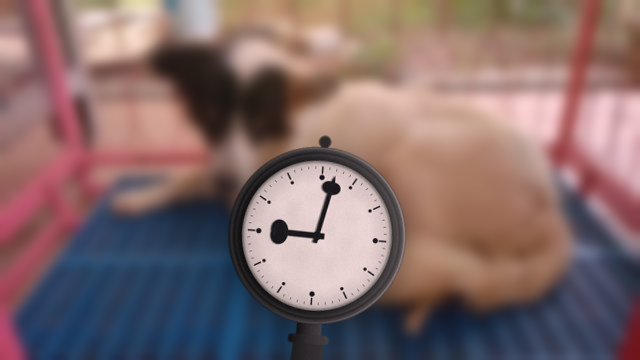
9:02
